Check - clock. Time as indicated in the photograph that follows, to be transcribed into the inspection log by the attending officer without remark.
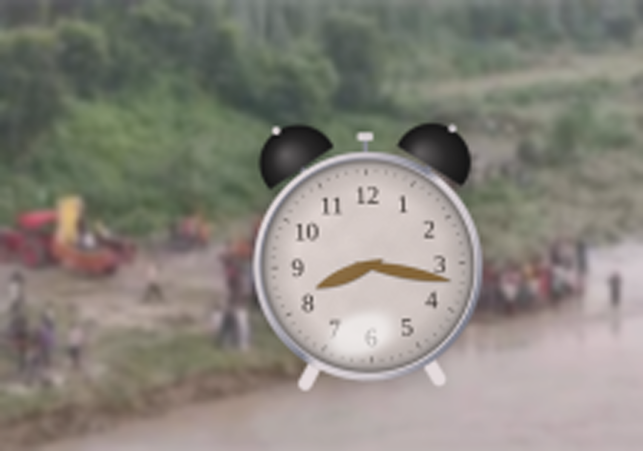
8:17
